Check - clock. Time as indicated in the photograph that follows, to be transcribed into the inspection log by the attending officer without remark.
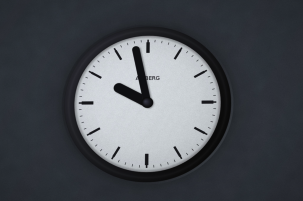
9:58
